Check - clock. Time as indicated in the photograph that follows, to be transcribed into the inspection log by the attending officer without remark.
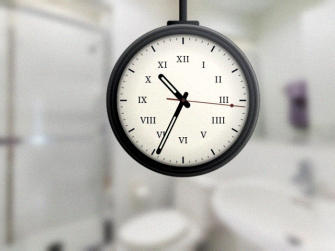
10:34:16
